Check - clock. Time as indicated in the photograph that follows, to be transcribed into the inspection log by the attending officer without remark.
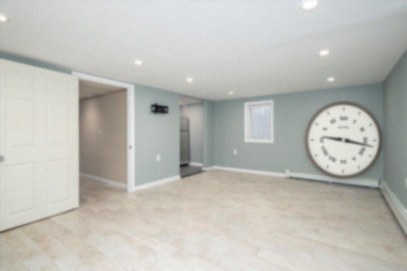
9:17
